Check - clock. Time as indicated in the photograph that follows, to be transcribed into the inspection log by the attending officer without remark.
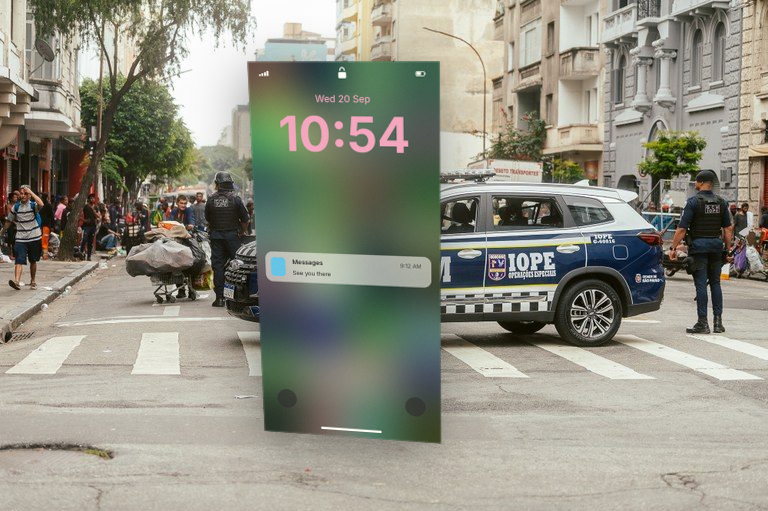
10:54
